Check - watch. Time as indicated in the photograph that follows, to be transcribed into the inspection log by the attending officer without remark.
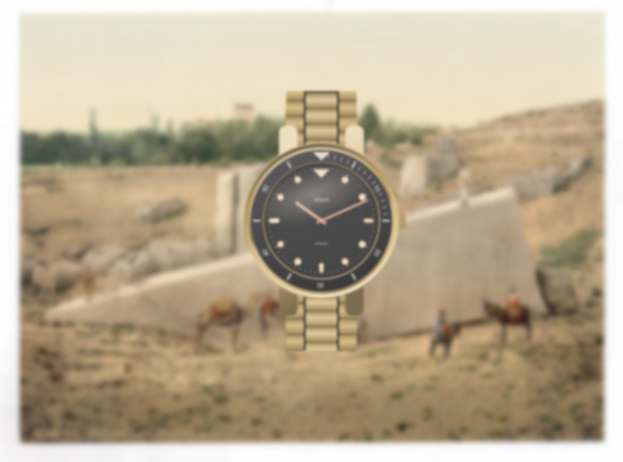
10:11
